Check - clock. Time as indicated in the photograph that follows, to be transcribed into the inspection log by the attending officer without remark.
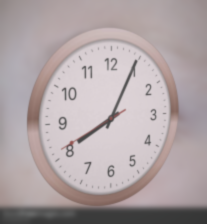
8:04:41
